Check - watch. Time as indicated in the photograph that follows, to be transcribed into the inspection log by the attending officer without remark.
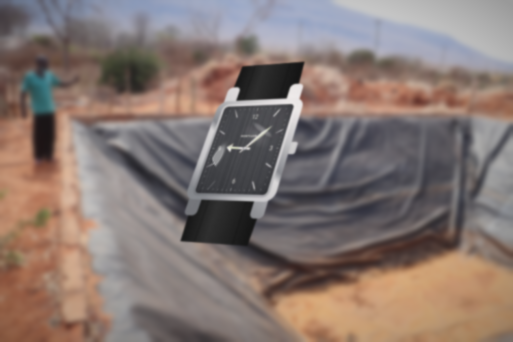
9:07
